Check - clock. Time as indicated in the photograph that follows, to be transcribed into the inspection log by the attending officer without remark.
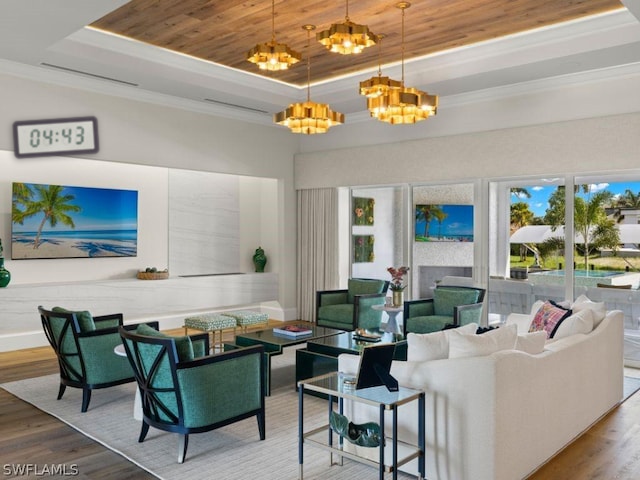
4:43
